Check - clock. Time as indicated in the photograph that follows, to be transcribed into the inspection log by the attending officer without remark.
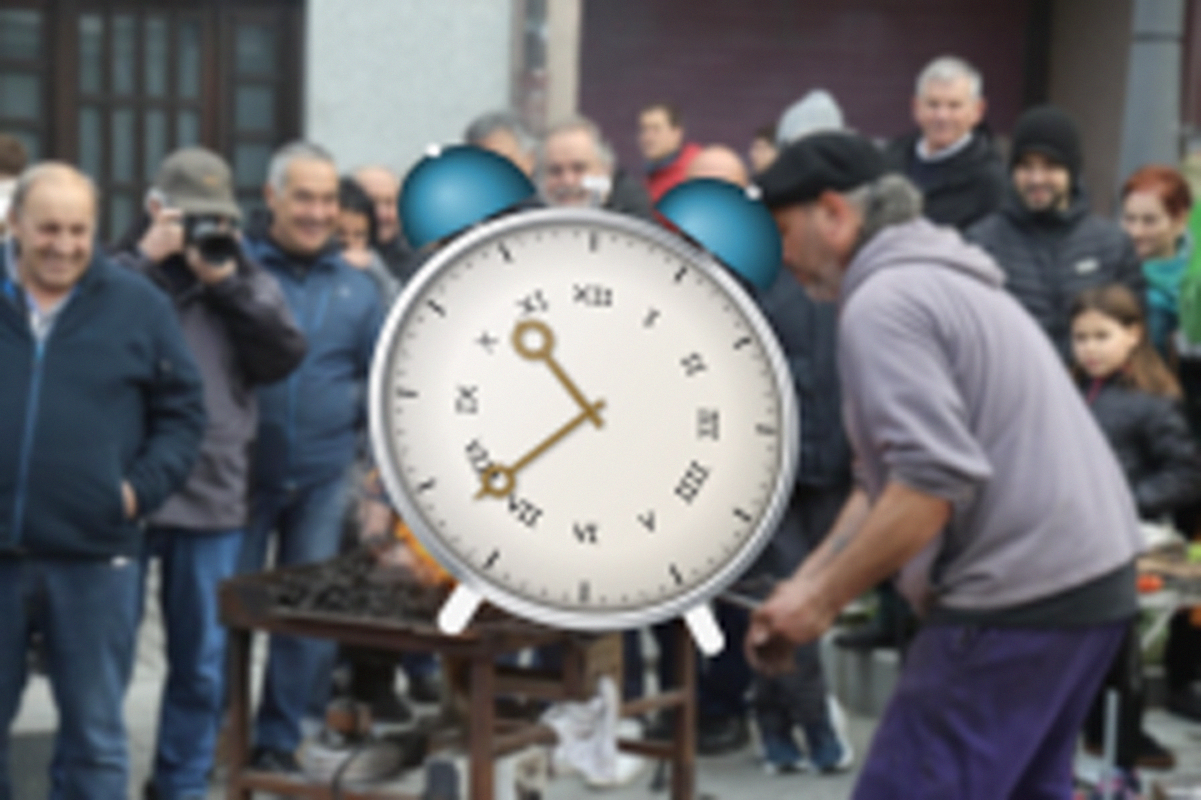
10:38
